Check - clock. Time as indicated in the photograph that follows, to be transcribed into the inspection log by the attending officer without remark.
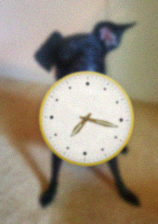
7:17
